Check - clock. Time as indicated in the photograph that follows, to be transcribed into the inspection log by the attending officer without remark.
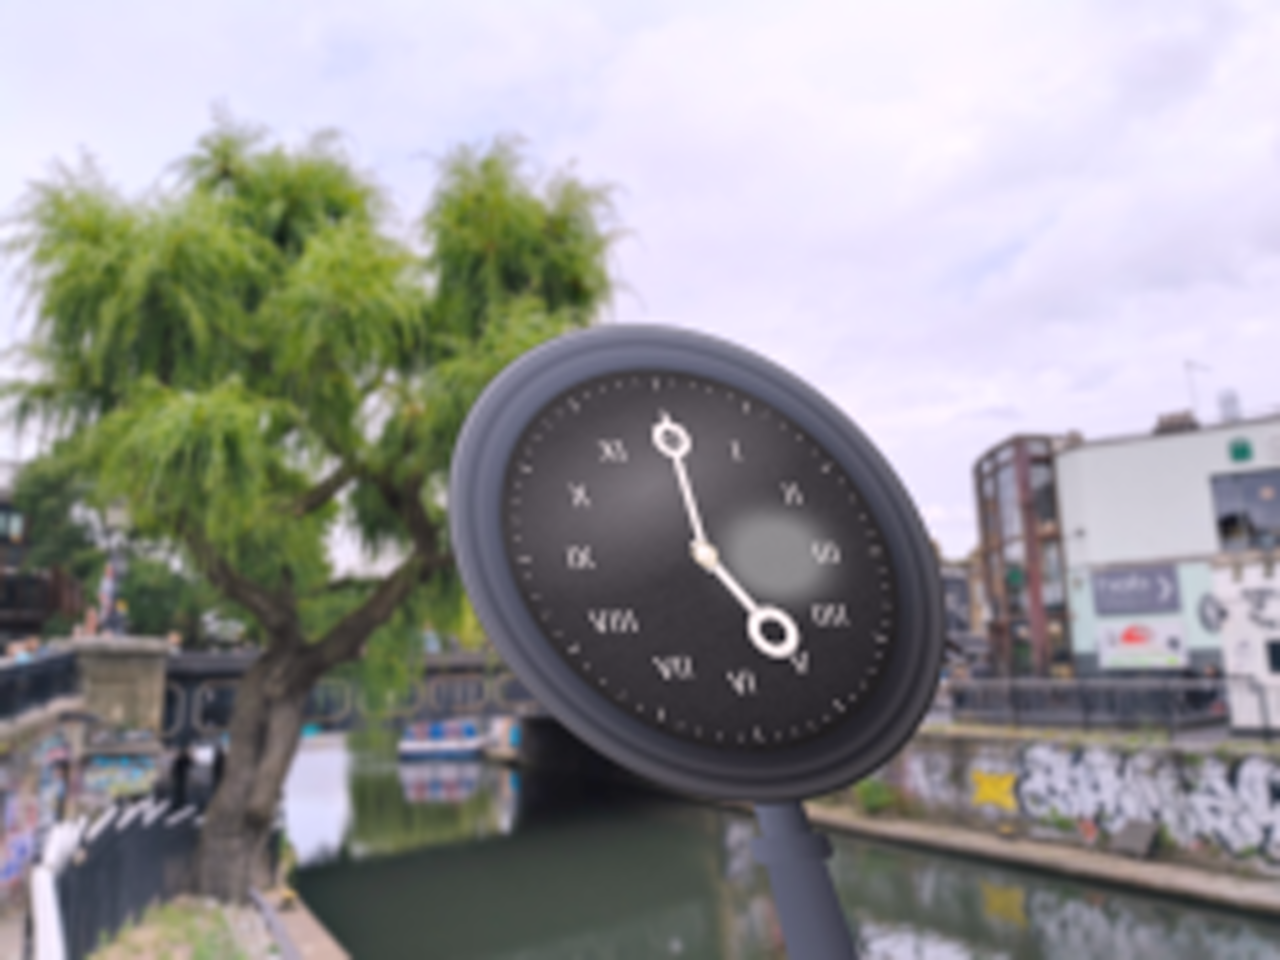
5:00
